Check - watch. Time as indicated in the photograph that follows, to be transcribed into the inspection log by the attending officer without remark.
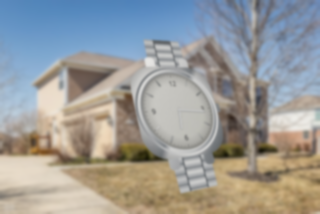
6:16
